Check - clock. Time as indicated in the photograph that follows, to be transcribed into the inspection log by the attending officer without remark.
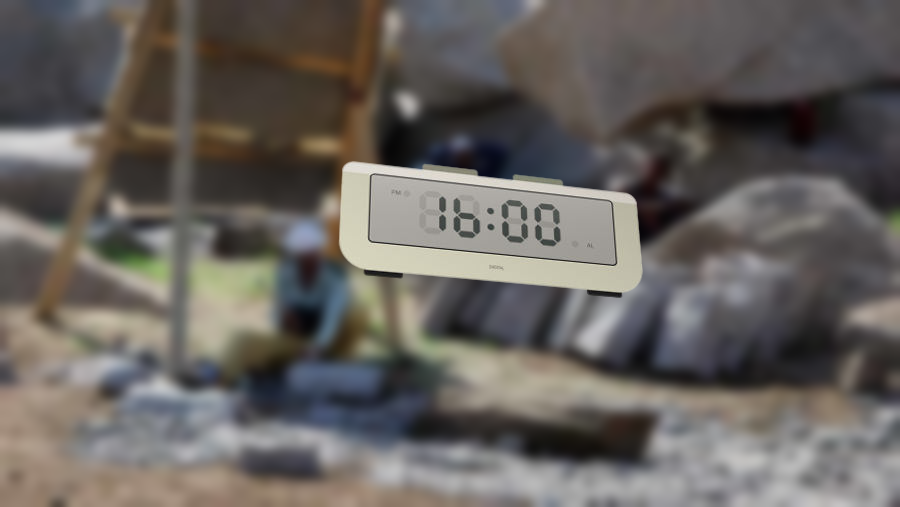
16:00
